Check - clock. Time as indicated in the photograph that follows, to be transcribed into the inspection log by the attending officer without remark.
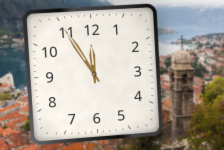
11:55
